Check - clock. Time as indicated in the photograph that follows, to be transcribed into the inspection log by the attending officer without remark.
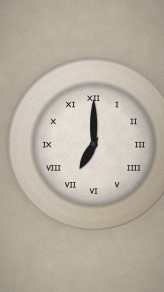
7:00
